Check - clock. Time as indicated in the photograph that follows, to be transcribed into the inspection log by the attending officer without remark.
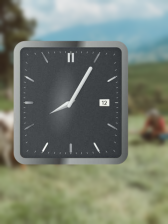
8:05
